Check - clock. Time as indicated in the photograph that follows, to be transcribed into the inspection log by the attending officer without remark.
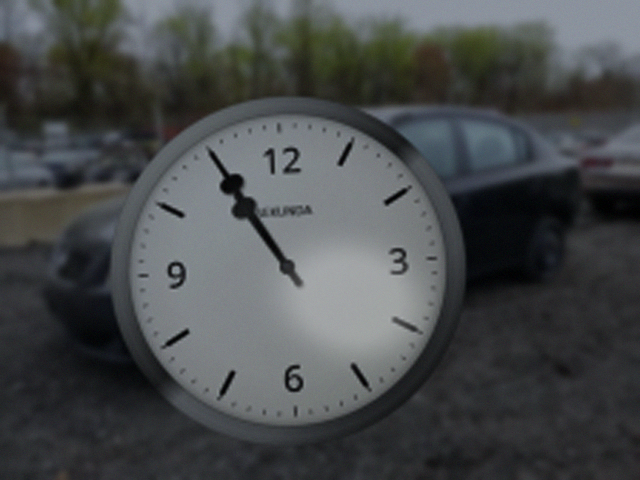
10:55
